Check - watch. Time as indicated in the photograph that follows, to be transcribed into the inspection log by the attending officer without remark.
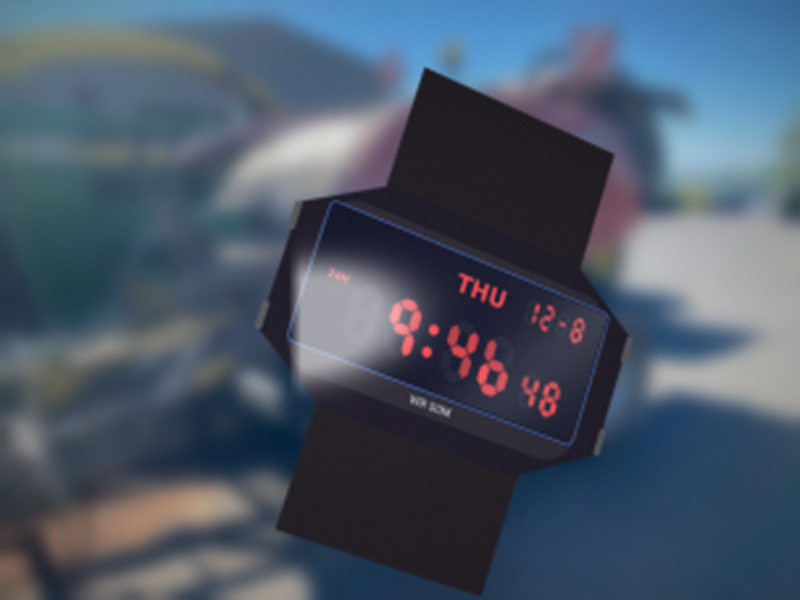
9:46:48
